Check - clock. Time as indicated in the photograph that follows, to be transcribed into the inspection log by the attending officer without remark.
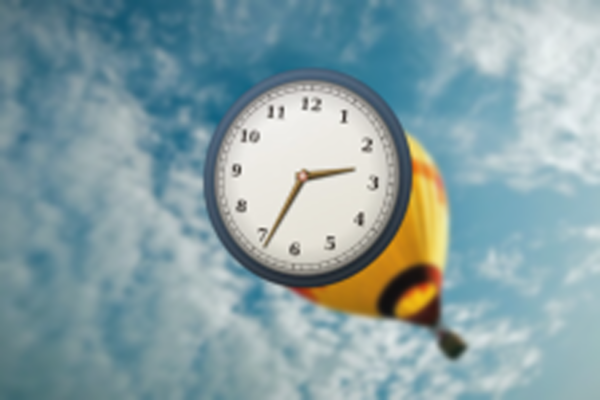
2:34
